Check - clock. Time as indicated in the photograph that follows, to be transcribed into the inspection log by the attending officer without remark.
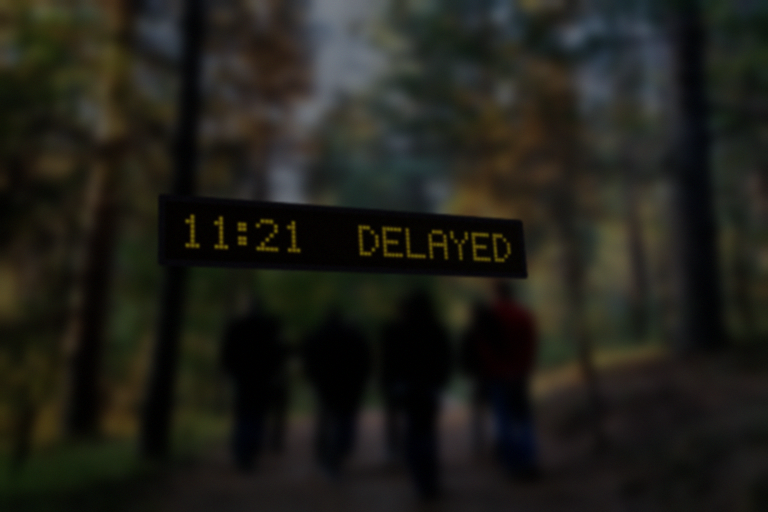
11:21
